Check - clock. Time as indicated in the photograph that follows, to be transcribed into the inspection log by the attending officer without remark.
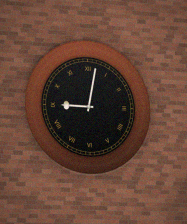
9:02
